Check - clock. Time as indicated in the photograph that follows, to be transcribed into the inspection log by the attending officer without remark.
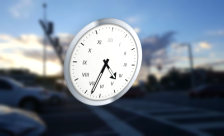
4:33
